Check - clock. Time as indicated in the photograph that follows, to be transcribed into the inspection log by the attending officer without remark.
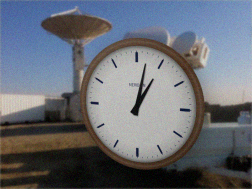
1:02
